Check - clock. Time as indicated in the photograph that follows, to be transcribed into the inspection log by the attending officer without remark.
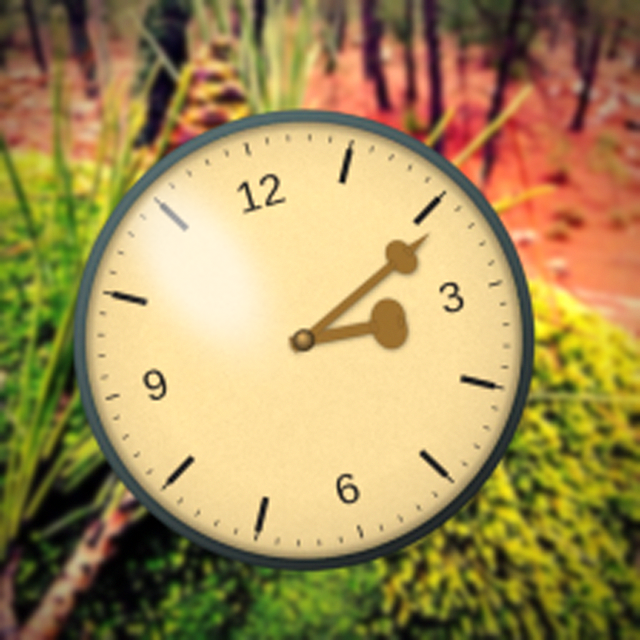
3:11
